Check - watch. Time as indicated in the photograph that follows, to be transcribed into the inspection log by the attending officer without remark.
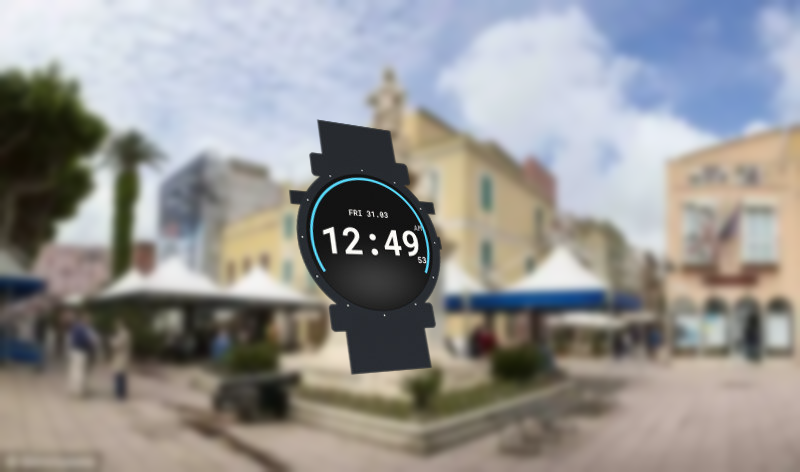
12:49:53
